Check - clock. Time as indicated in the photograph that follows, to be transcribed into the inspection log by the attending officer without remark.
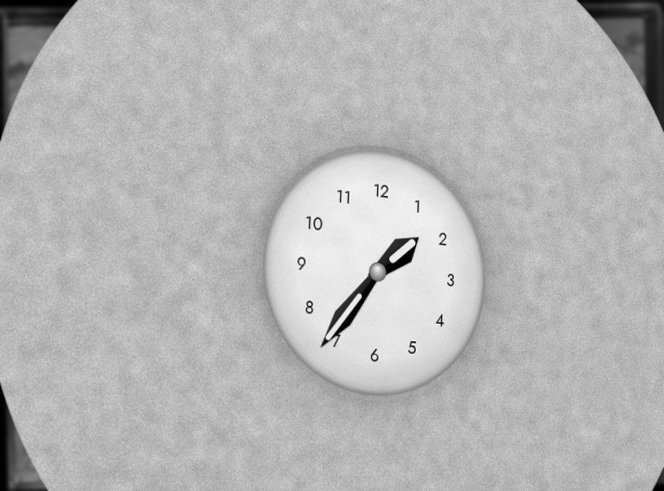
1:36
